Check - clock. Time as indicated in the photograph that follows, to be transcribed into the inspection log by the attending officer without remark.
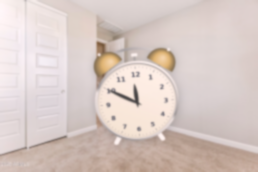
11:50
